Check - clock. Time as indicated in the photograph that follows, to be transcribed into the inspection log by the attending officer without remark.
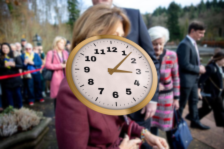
3:07
